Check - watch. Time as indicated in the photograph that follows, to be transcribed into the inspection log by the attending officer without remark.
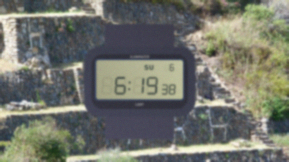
6:19
